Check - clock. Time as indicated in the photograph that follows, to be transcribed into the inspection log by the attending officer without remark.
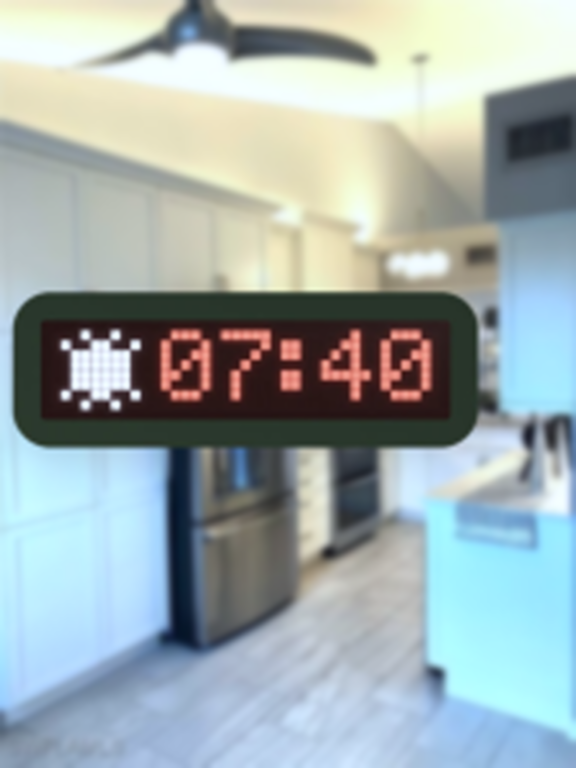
7:40
